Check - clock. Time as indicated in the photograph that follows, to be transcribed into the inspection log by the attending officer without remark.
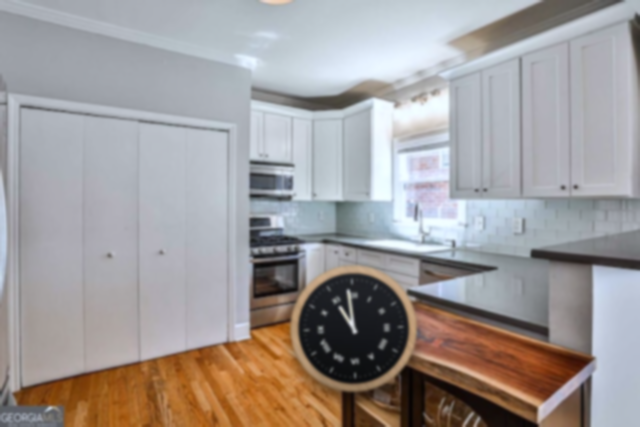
10:59
